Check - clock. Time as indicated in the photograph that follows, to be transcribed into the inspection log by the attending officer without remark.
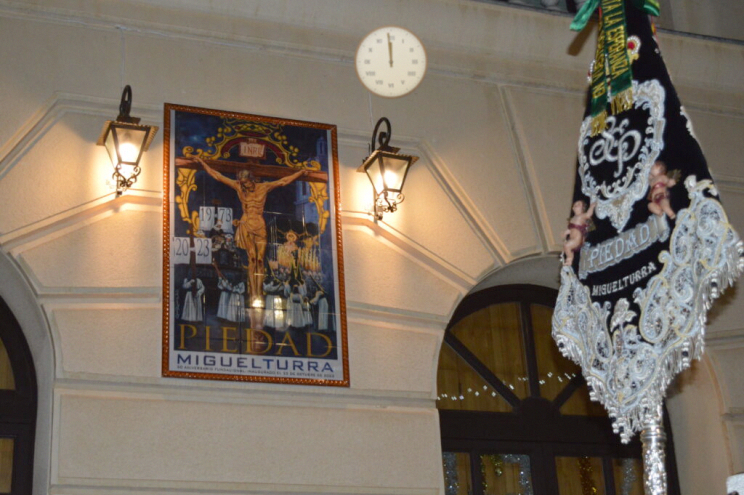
11:59
